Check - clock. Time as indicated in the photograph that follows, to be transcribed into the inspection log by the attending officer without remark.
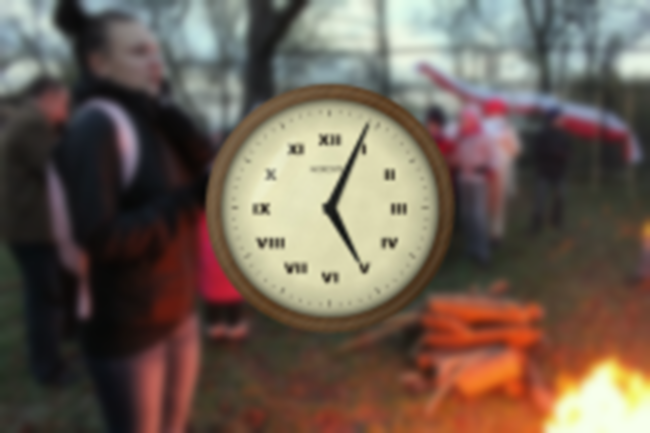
5:04
